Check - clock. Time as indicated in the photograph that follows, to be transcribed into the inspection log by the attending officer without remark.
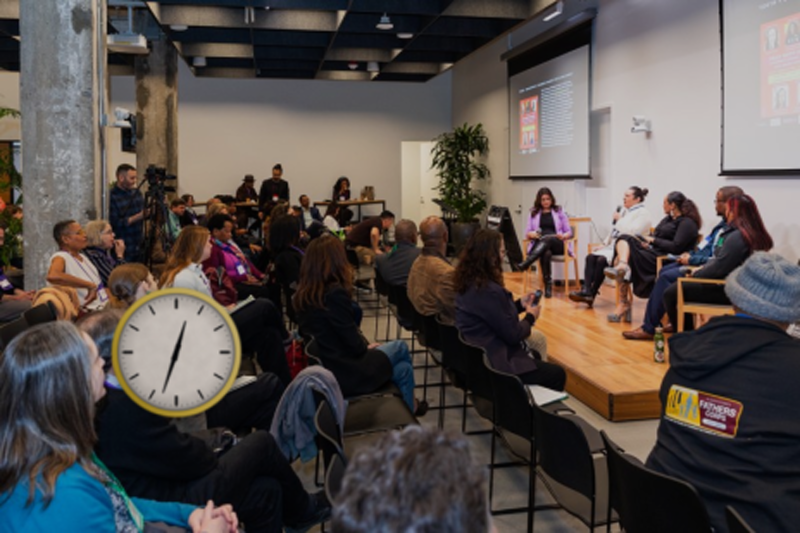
12:33
